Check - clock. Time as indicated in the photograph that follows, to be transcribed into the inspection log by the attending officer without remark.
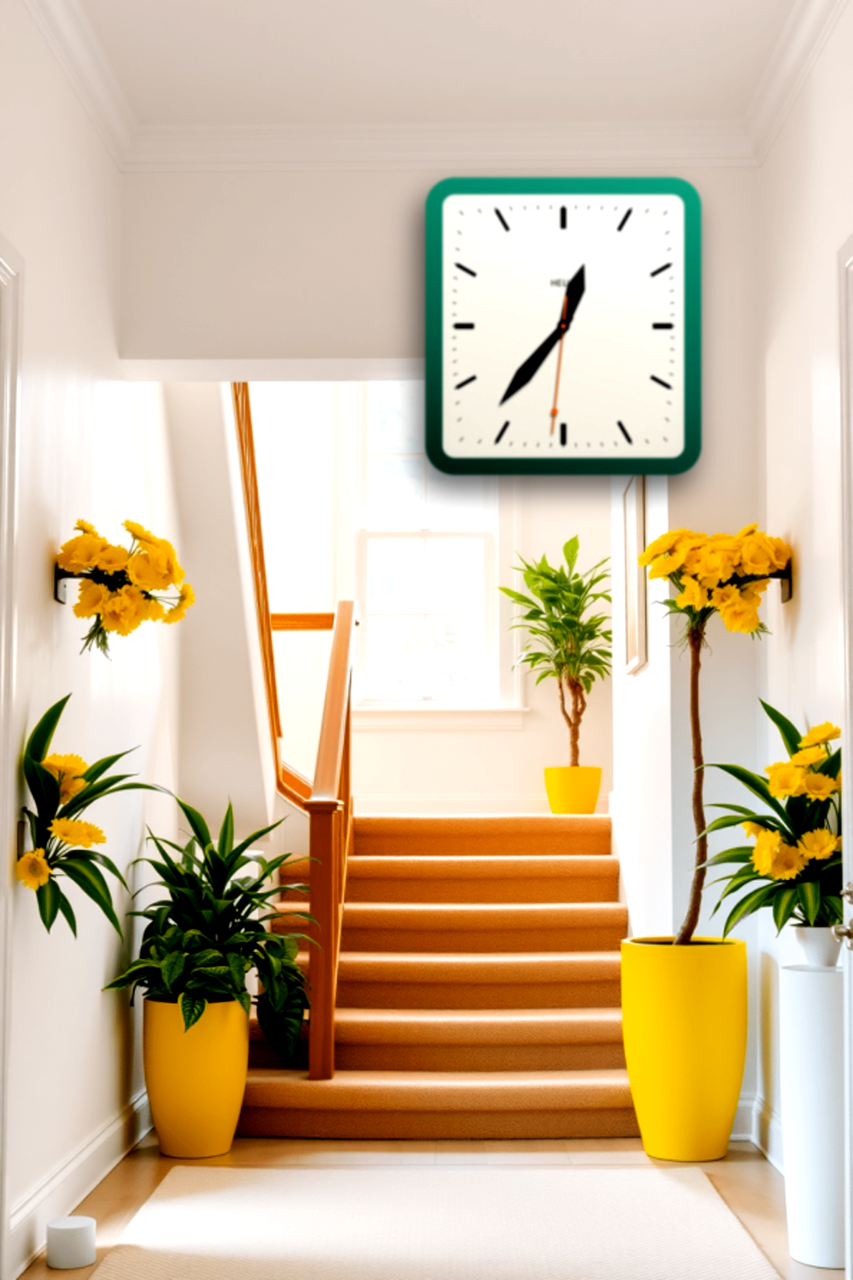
12:36:31
